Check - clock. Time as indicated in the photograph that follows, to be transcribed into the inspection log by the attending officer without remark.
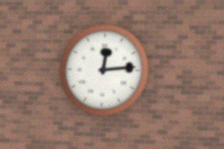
12:14
